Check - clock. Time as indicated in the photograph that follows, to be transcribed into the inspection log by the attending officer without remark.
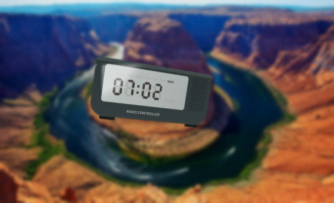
7:02
